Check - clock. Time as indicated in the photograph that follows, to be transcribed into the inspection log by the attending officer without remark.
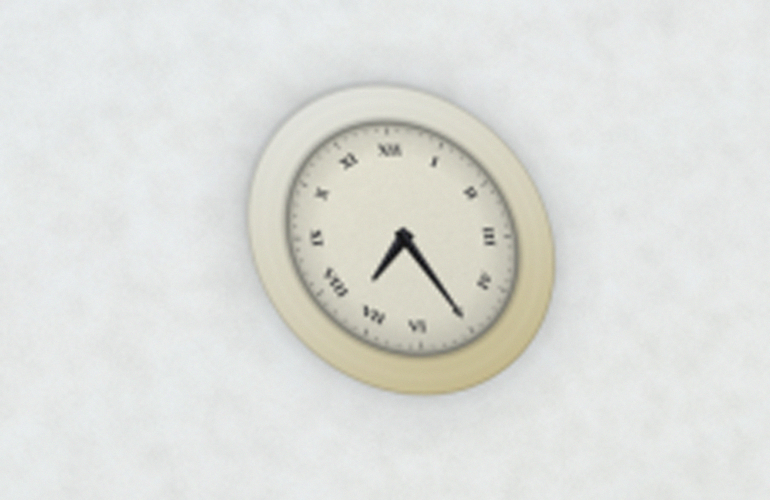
7:25
